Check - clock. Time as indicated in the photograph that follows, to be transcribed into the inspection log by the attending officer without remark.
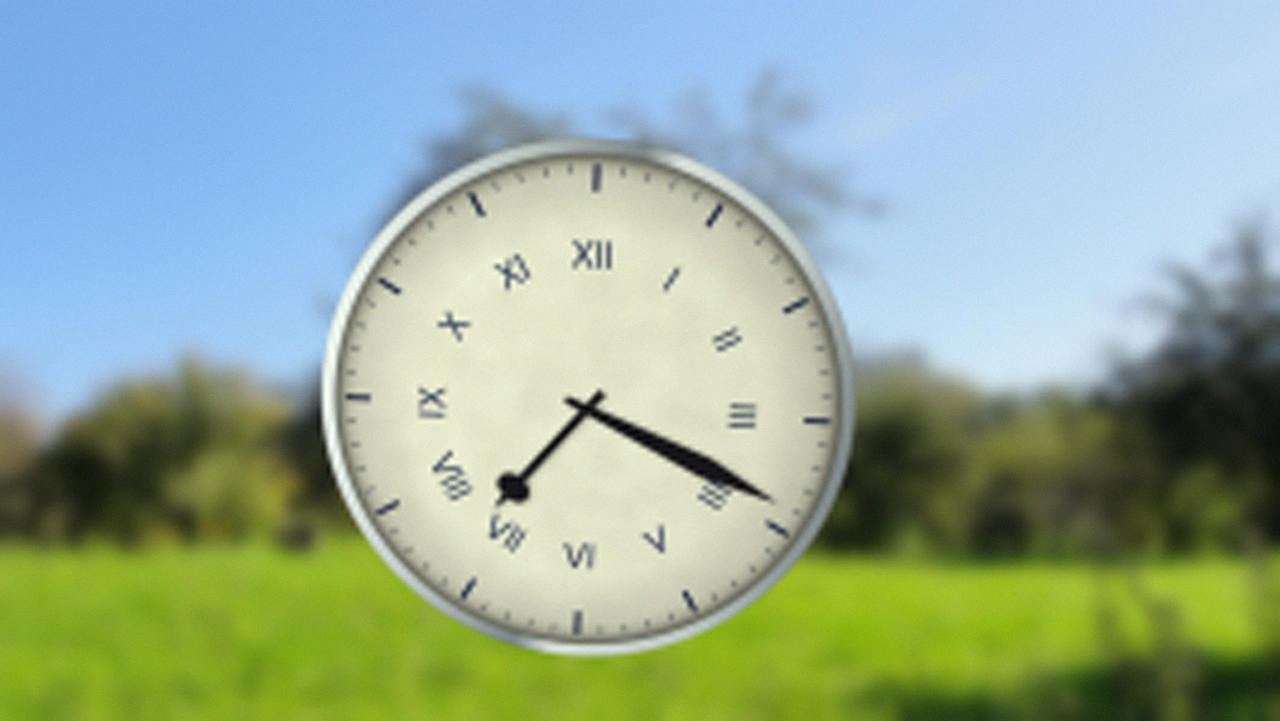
7:19
